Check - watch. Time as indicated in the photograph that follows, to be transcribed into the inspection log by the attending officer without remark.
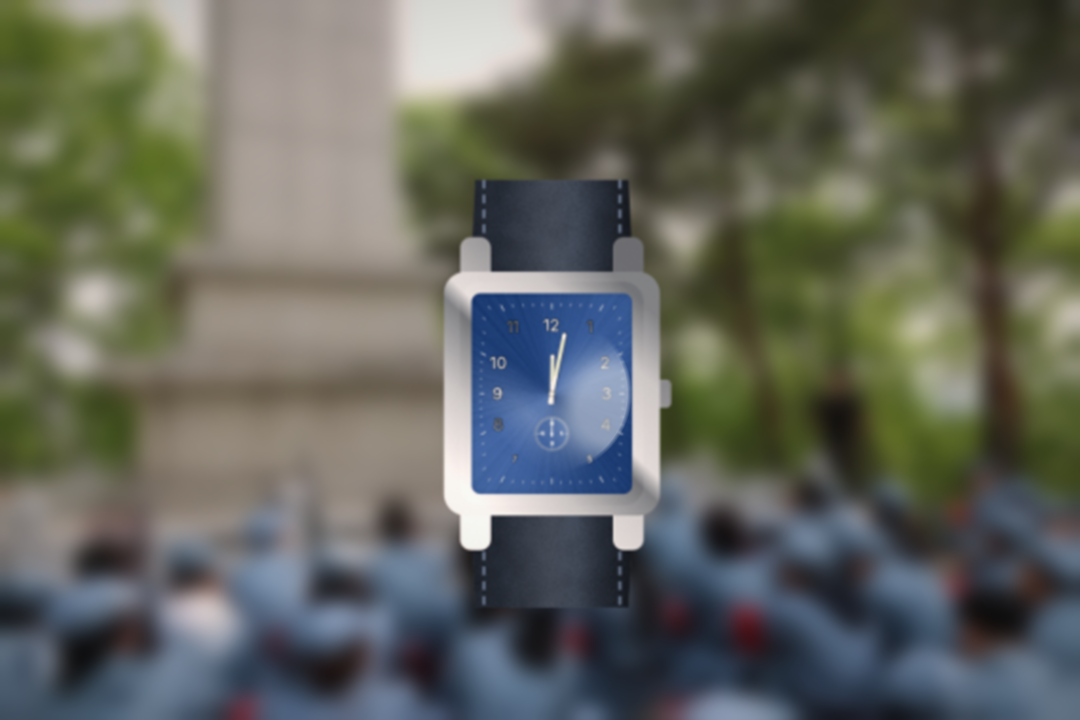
12:02
